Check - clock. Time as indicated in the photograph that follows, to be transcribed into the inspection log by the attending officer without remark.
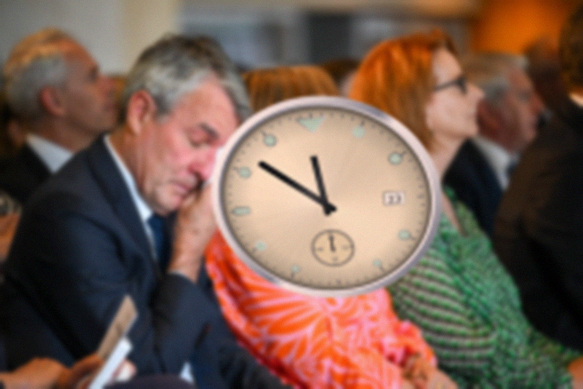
11:52
